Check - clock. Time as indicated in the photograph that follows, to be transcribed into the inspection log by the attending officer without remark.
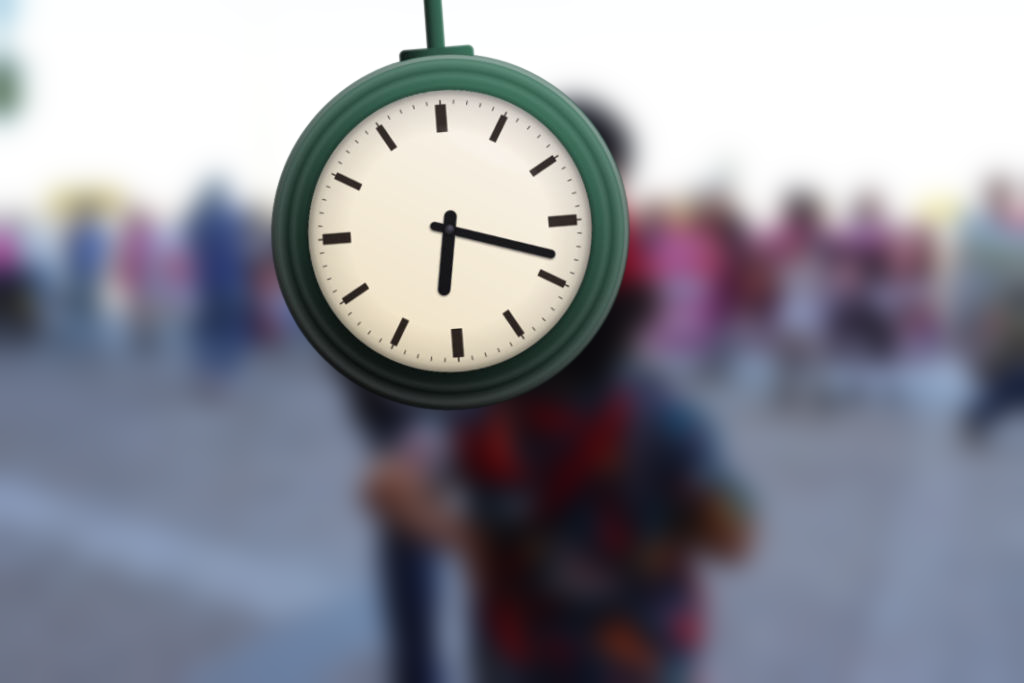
6:18
